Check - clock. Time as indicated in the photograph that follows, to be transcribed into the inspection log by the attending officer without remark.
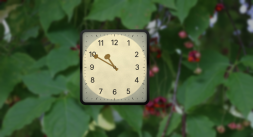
10:50
